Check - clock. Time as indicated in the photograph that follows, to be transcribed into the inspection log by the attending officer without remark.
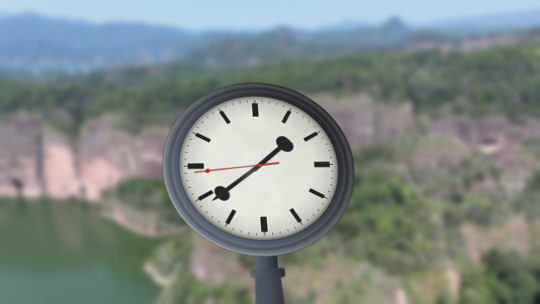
1:38:44
